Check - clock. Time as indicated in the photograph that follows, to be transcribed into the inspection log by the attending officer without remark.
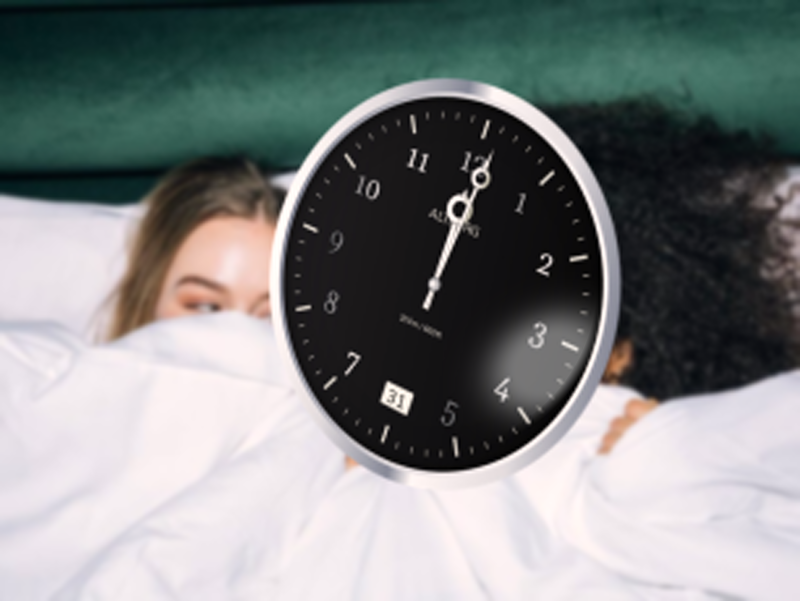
12:01
